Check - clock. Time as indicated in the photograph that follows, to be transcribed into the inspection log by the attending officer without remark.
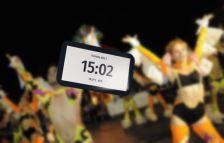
15:02
